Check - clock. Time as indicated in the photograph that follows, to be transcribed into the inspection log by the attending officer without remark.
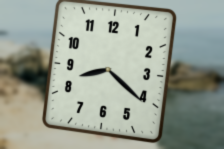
8:21
